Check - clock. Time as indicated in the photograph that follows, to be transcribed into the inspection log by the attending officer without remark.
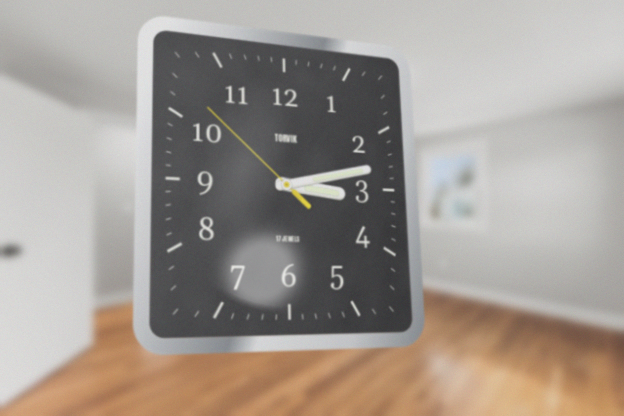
3:12:52
